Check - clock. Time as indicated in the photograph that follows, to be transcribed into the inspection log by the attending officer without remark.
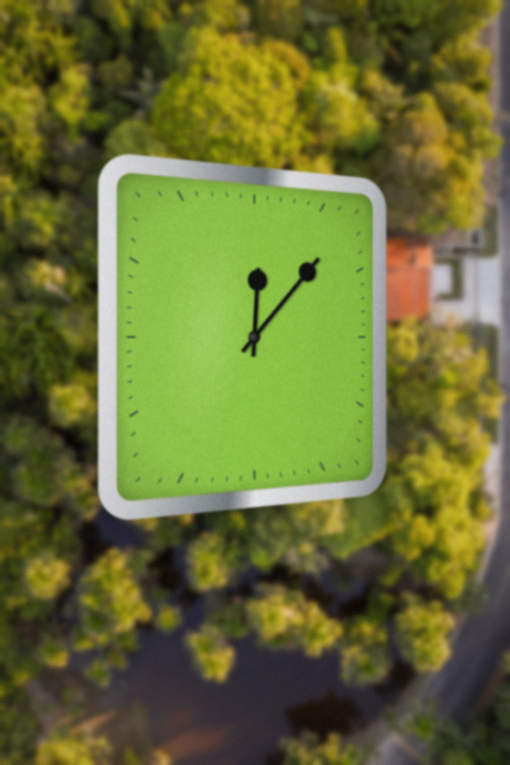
12:07
